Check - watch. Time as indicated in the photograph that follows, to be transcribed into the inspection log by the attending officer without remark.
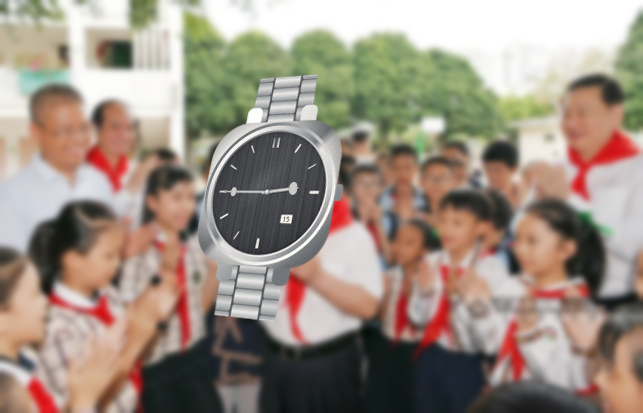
2:45
